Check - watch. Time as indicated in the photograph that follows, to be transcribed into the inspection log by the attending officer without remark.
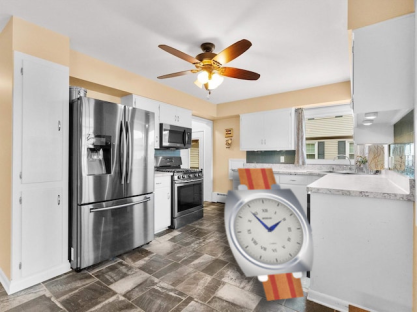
1:54
